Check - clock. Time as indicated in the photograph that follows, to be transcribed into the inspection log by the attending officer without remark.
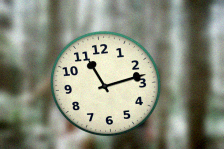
11:13
